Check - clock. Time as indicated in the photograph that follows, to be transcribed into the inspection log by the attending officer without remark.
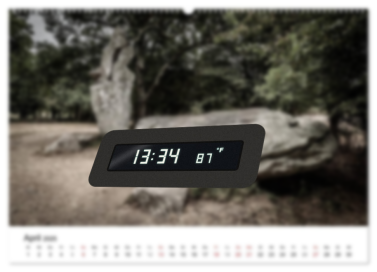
13:34
